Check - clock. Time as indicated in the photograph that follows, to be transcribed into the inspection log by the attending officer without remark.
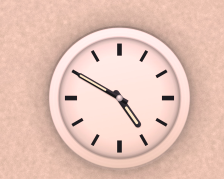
4:50
